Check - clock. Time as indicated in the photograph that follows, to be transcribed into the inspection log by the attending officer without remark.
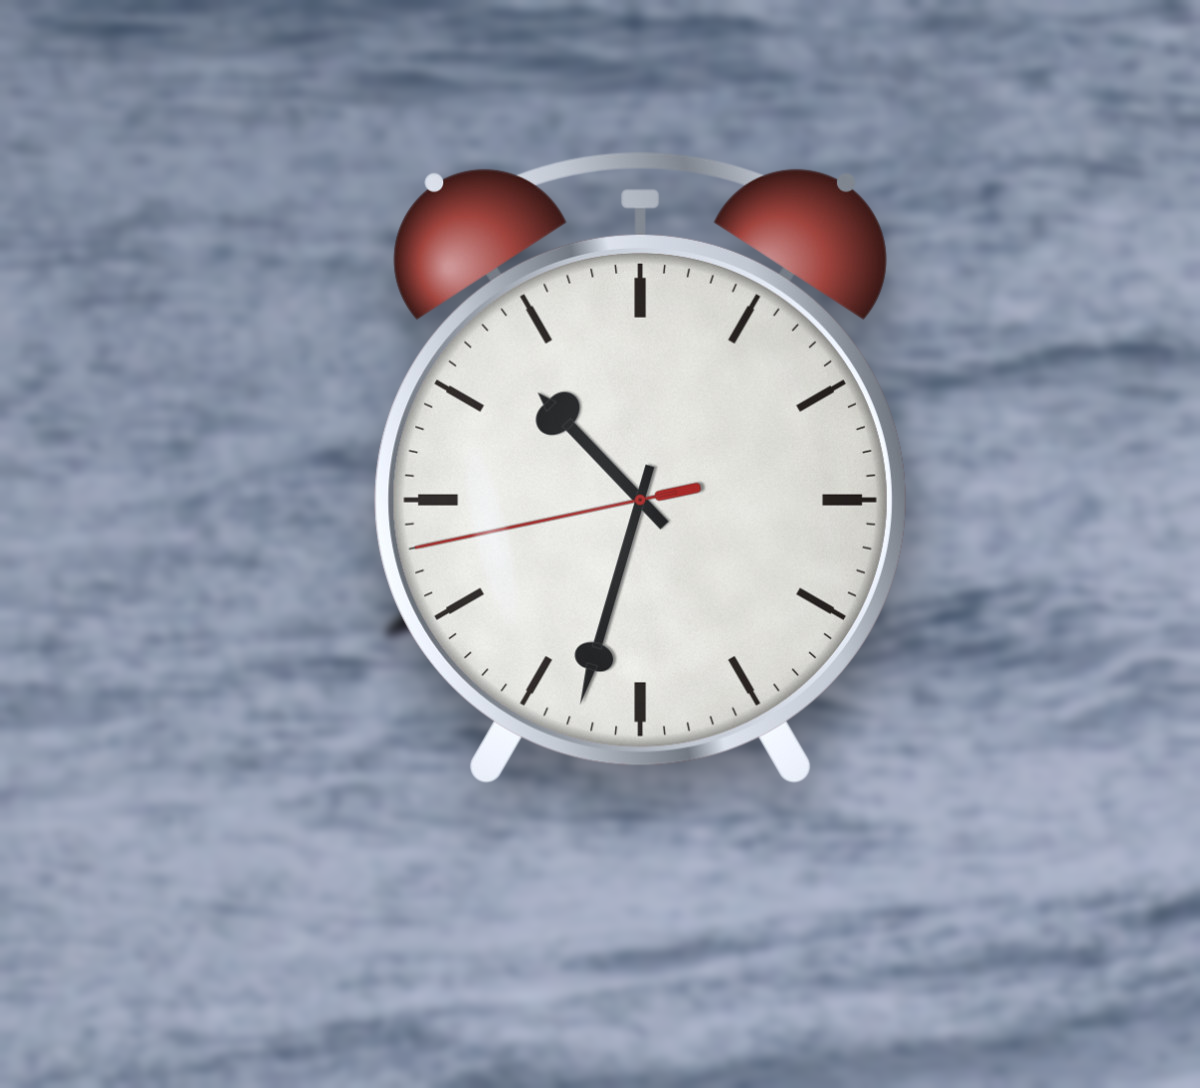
10:32:43
